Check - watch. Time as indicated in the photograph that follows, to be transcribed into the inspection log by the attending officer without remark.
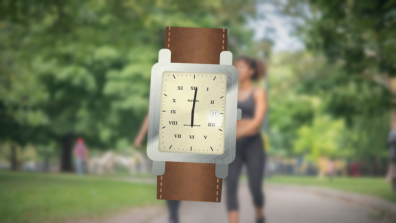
6:01
